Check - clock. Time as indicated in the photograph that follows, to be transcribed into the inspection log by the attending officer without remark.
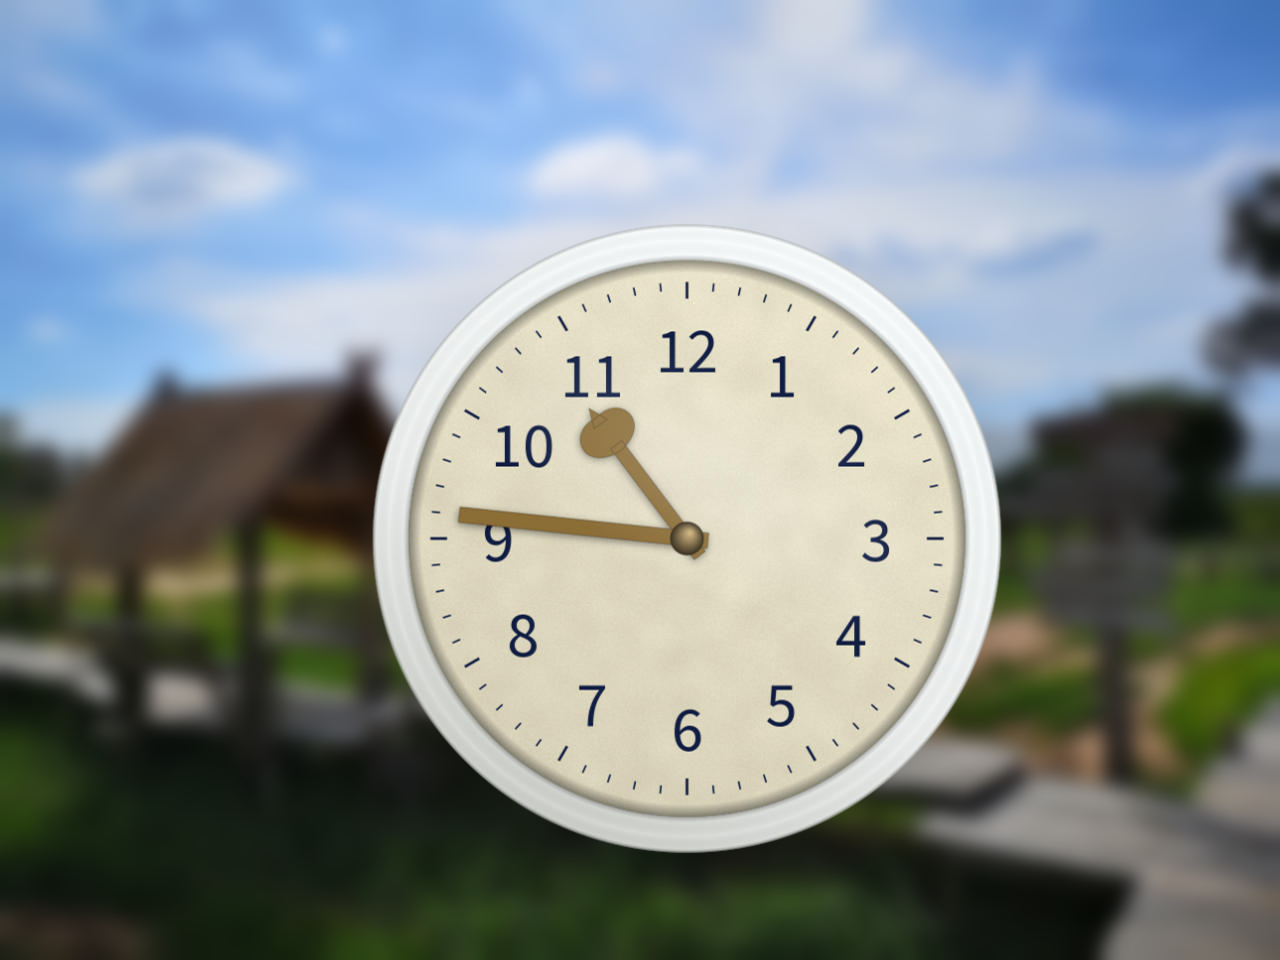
10:46
